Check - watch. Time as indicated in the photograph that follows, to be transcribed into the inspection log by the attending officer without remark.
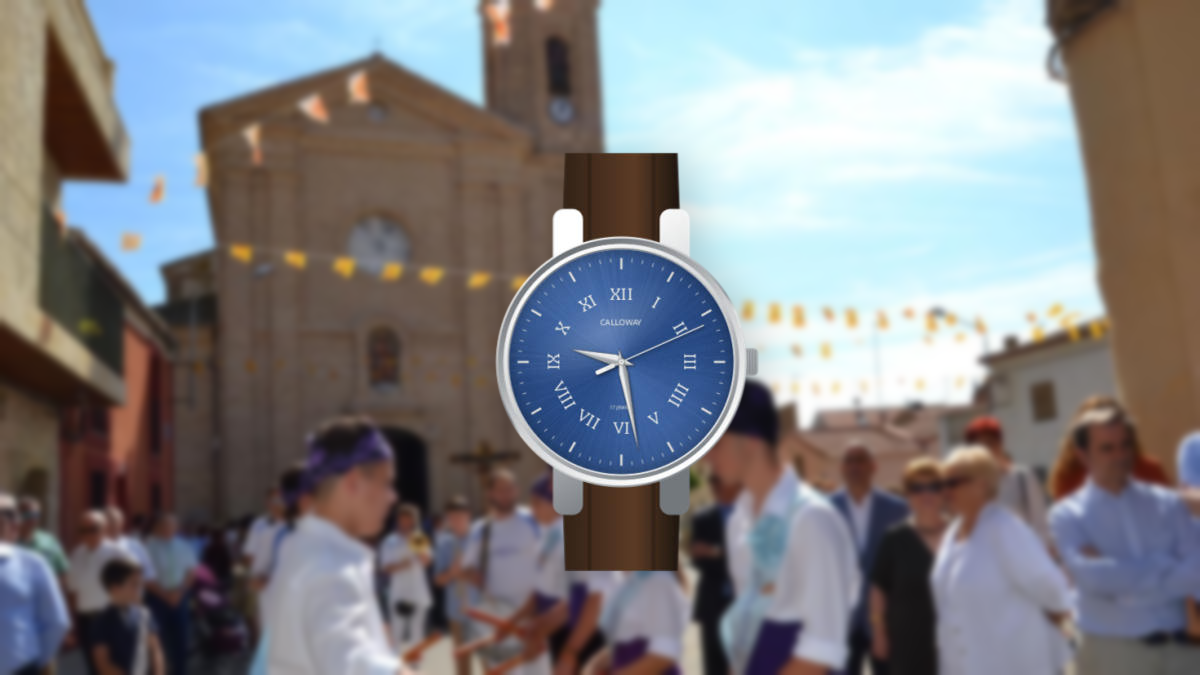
9:28:11
